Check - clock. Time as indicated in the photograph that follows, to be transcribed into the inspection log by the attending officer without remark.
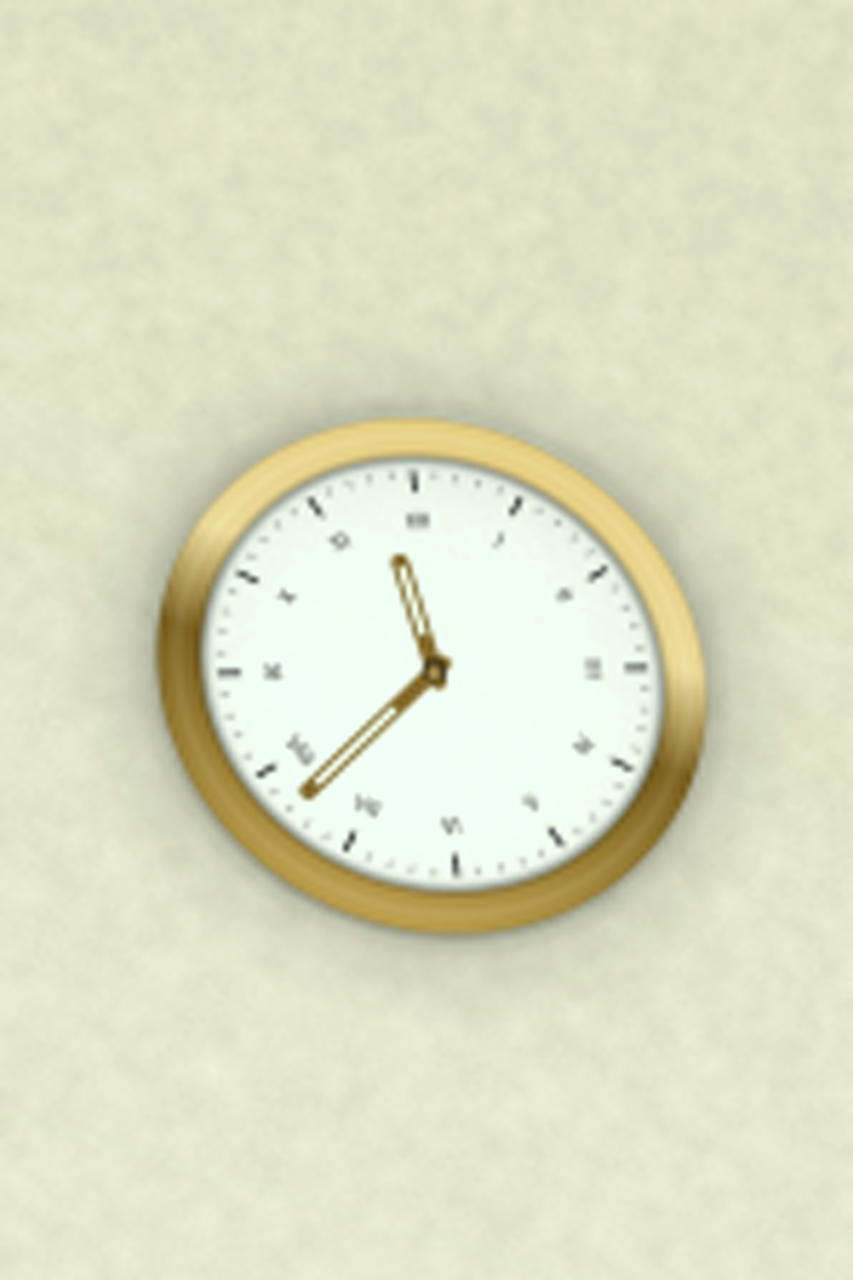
11:38
